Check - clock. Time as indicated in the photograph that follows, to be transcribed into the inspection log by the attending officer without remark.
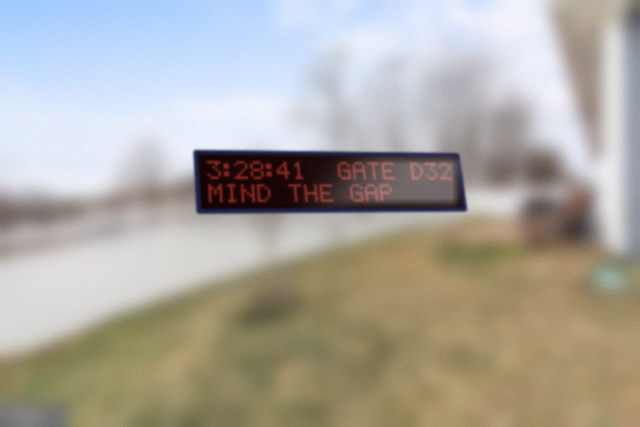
3:28:41
